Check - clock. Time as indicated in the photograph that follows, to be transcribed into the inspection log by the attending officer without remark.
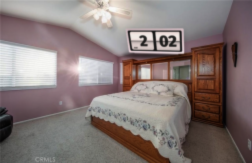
2:02
